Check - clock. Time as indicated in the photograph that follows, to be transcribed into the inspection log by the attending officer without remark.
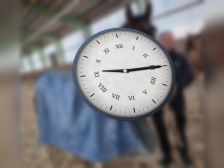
9:15
